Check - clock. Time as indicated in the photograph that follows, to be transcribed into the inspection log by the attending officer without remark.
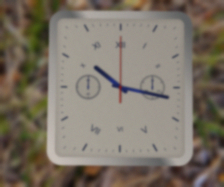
10:17
